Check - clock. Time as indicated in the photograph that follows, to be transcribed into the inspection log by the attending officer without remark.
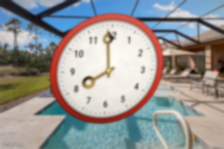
7:59
